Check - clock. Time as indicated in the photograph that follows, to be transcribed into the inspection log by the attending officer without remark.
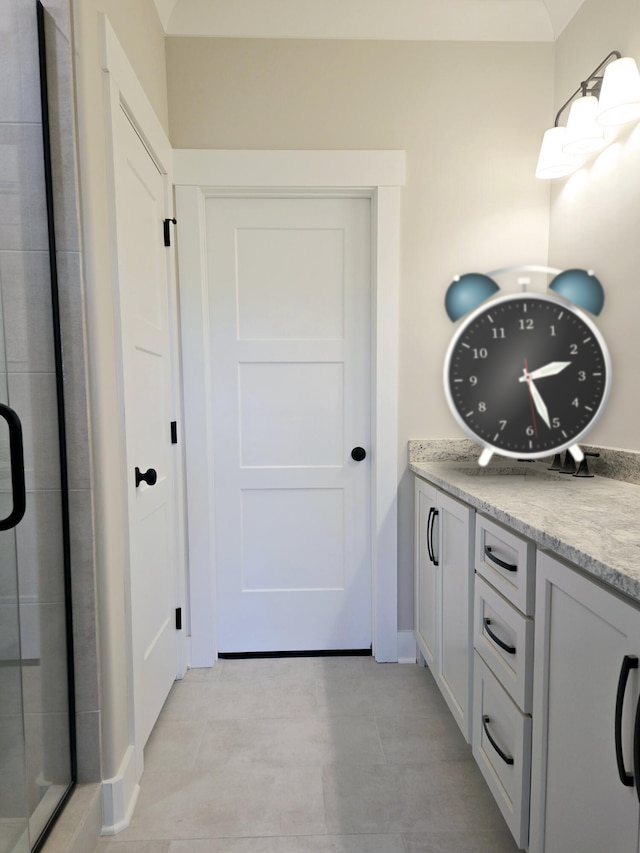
2:26:29
